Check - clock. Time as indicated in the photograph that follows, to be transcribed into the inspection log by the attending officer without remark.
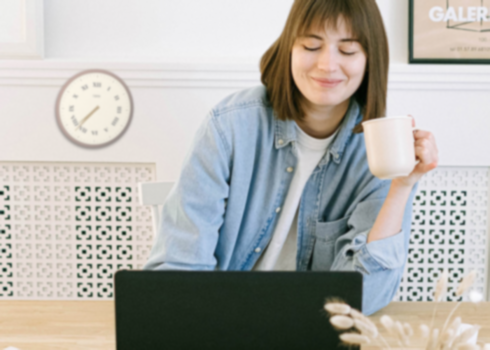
7:37
